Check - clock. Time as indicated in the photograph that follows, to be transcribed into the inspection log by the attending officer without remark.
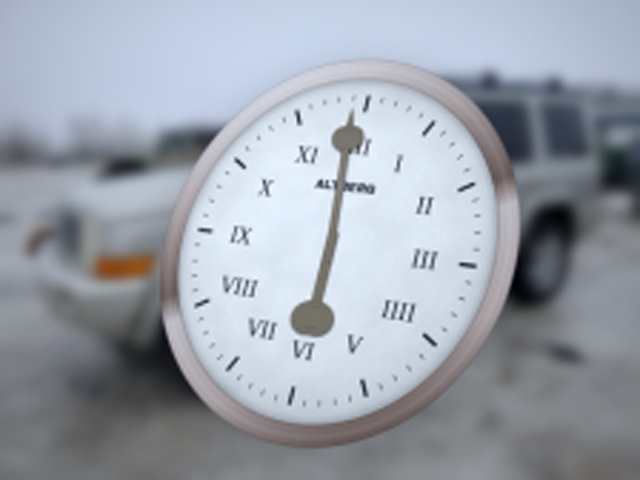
5:59
